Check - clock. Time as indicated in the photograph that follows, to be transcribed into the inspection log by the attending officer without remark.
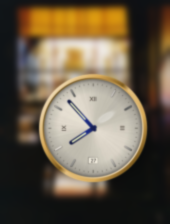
7:53
